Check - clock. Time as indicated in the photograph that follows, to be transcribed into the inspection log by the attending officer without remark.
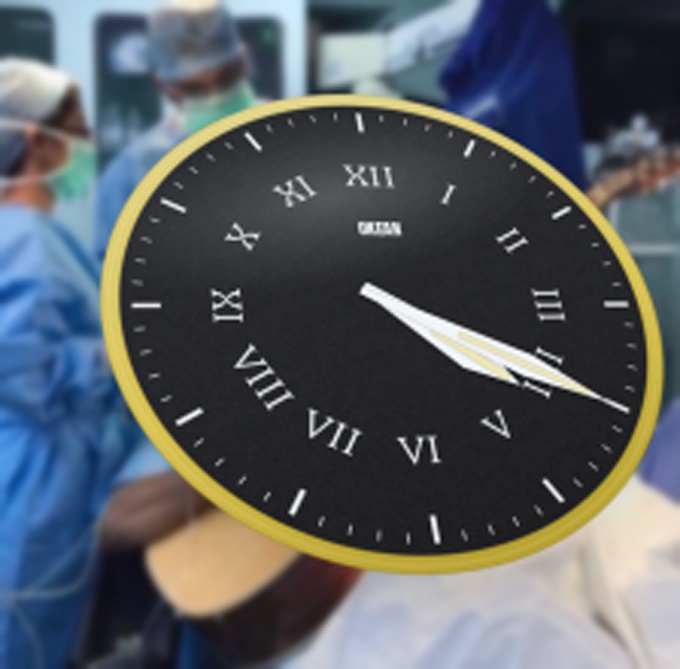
4:20
